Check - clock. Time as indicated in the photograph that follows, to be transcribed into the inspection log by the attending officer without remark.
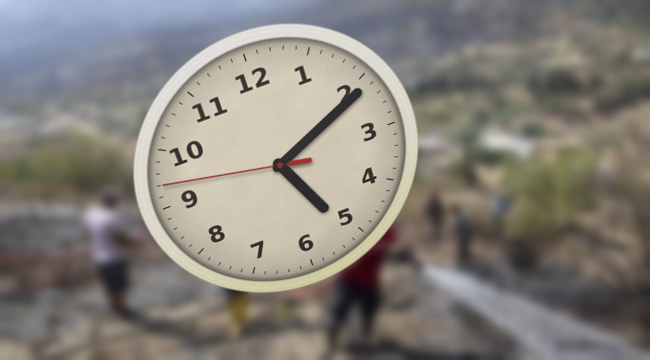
5:10:47
